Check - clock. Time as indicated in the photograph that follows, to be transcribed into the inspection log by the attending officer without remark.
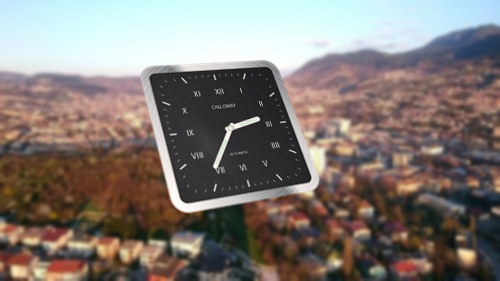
2:36
